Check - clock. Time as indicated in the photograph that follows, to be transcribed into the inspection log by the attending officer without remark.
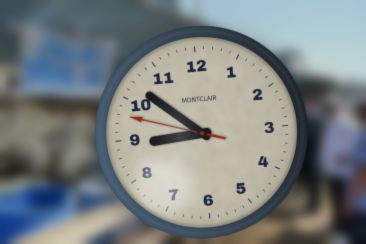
8:51:48
